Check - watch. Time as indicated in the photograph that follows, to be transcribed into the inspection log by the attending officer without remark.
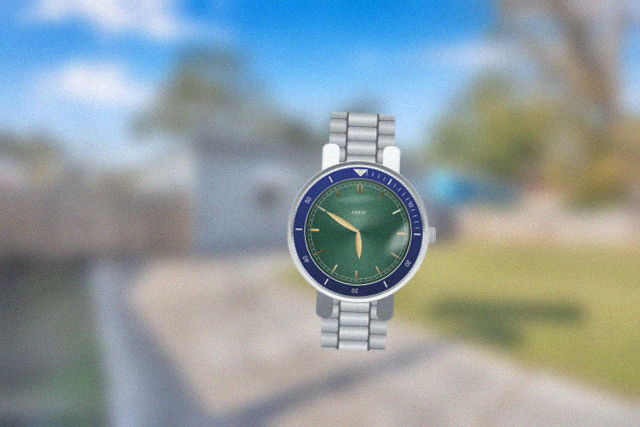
5:50
